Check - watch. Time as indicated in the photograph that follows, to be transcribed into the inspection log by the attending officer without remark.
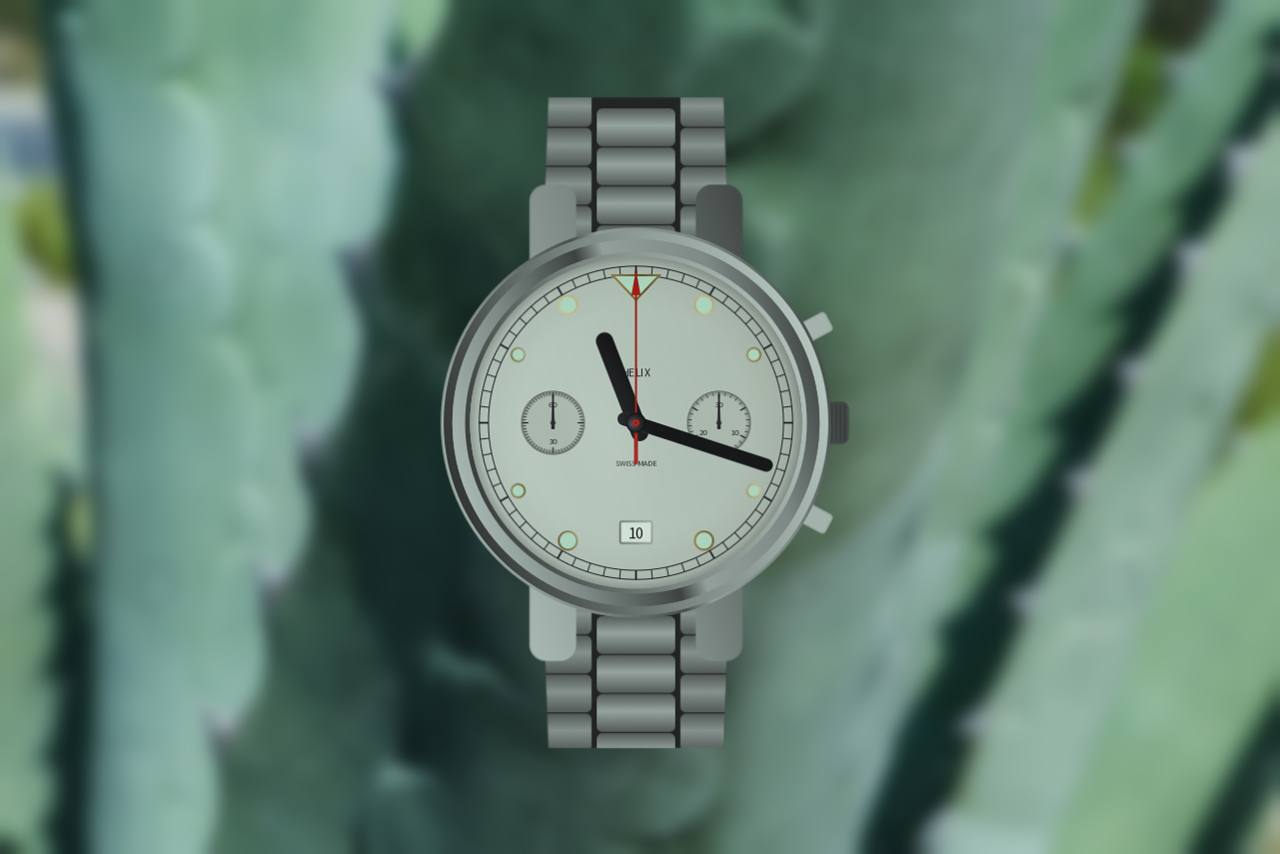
11:18
